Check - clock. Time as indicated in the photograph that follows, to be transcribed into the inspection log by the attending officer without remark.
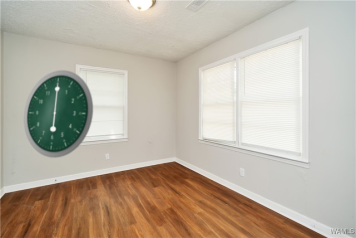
6:00
